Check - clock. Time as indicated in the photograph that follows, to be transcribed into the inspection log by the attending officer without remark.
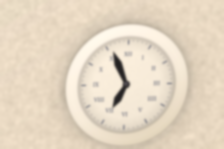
6:56
